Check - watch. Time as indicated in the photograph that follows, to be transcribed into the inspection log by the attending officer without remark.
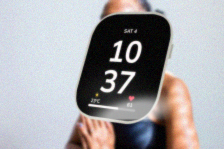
10:37
